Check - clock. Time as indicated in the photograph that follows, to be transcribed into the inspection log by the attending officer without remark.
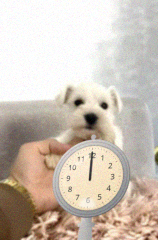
12:00
